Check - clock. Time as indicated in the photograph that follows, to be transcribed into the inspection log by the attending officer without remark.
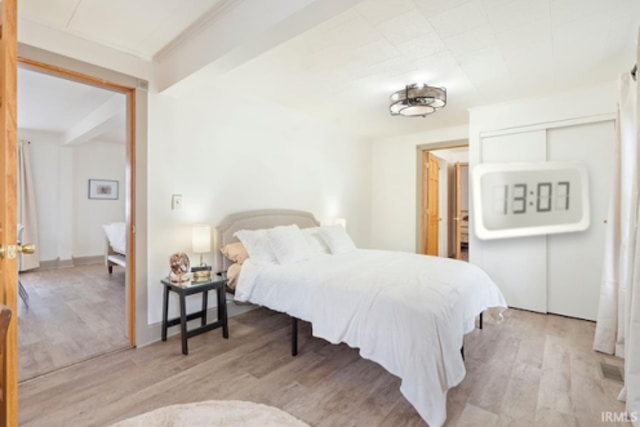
13:07
